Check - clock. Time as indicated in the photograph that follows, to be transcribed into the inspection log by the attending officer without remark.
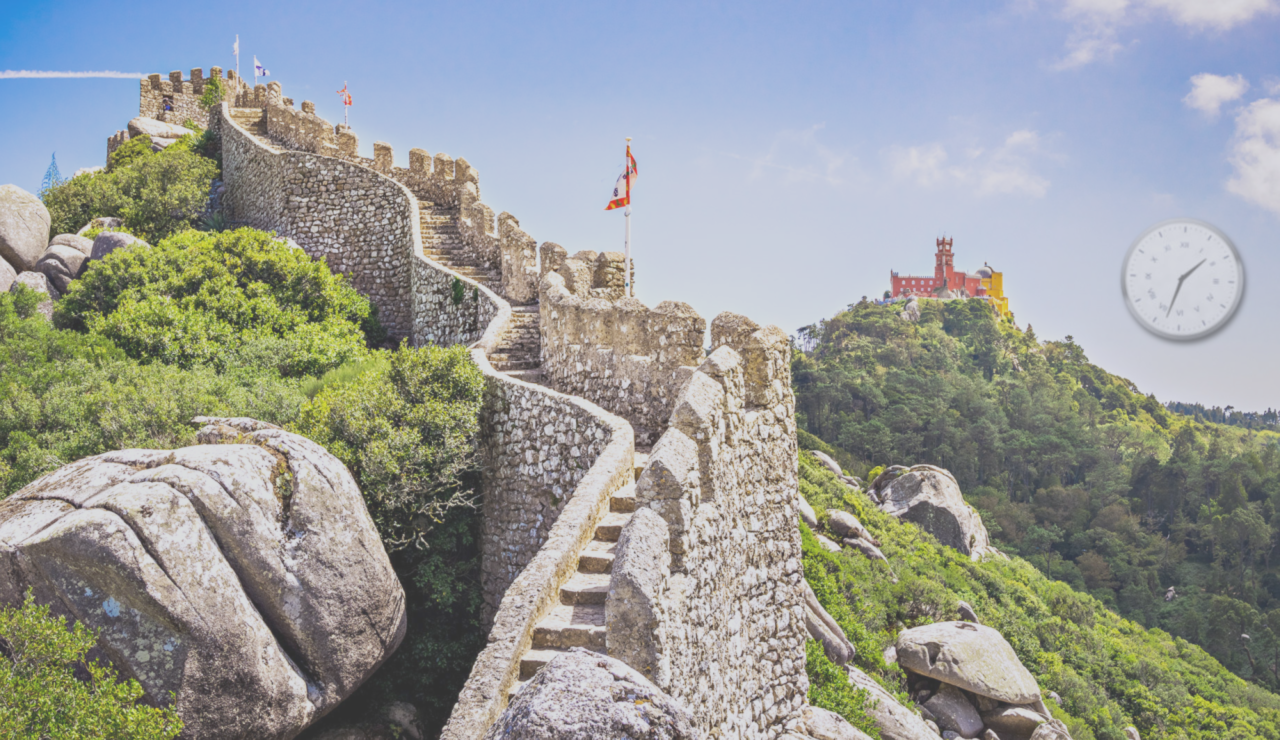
1:33
